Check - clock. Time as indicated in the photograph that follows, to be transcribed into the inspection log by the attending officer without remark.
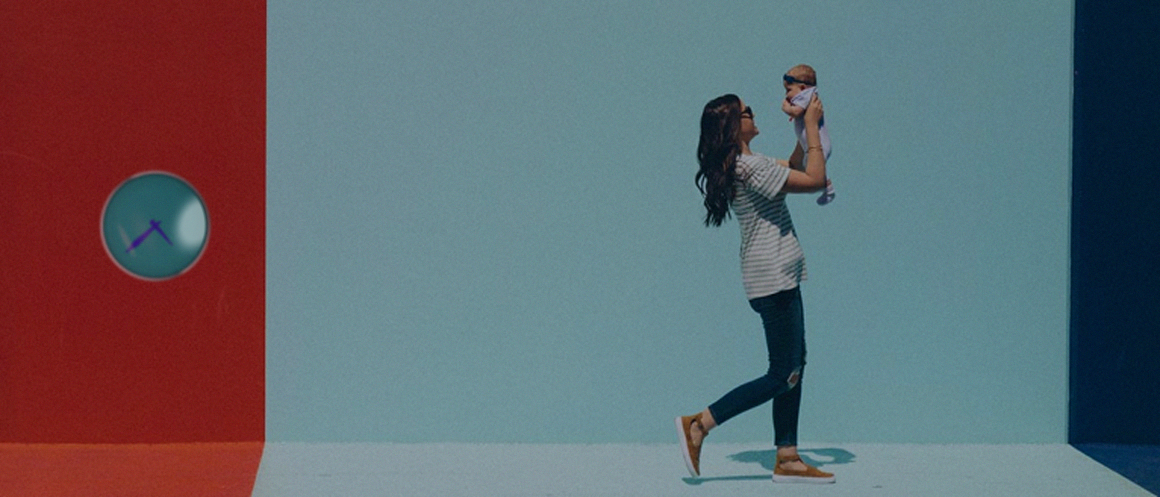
4:38
